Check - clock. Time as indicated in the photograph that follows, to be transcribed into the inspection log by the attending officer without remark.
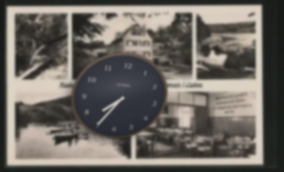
7:35
